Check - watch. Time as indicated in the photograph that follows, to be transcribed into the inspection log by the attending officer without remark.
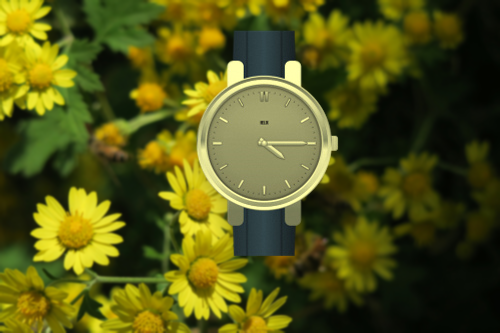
4:15
